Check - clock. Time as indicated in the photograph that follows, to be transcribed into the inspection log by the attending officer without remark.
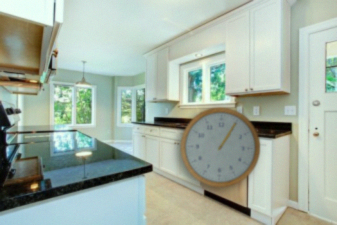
1:05
